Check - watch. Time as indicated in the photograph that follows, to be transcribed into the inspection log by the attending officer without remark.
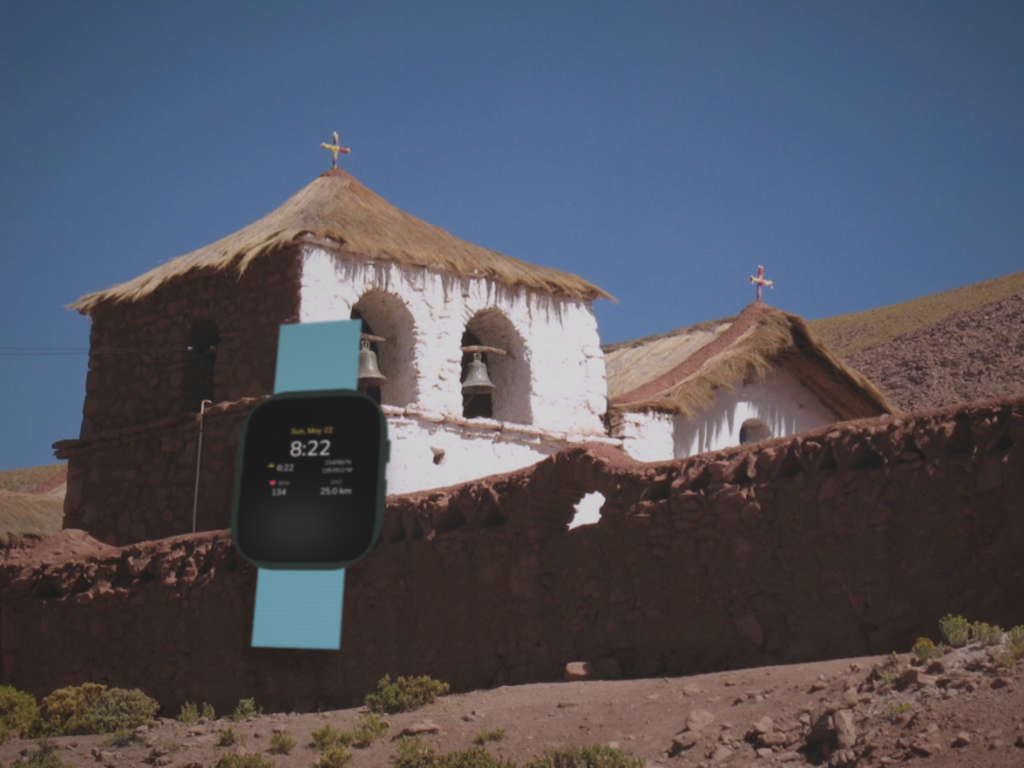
8:22
